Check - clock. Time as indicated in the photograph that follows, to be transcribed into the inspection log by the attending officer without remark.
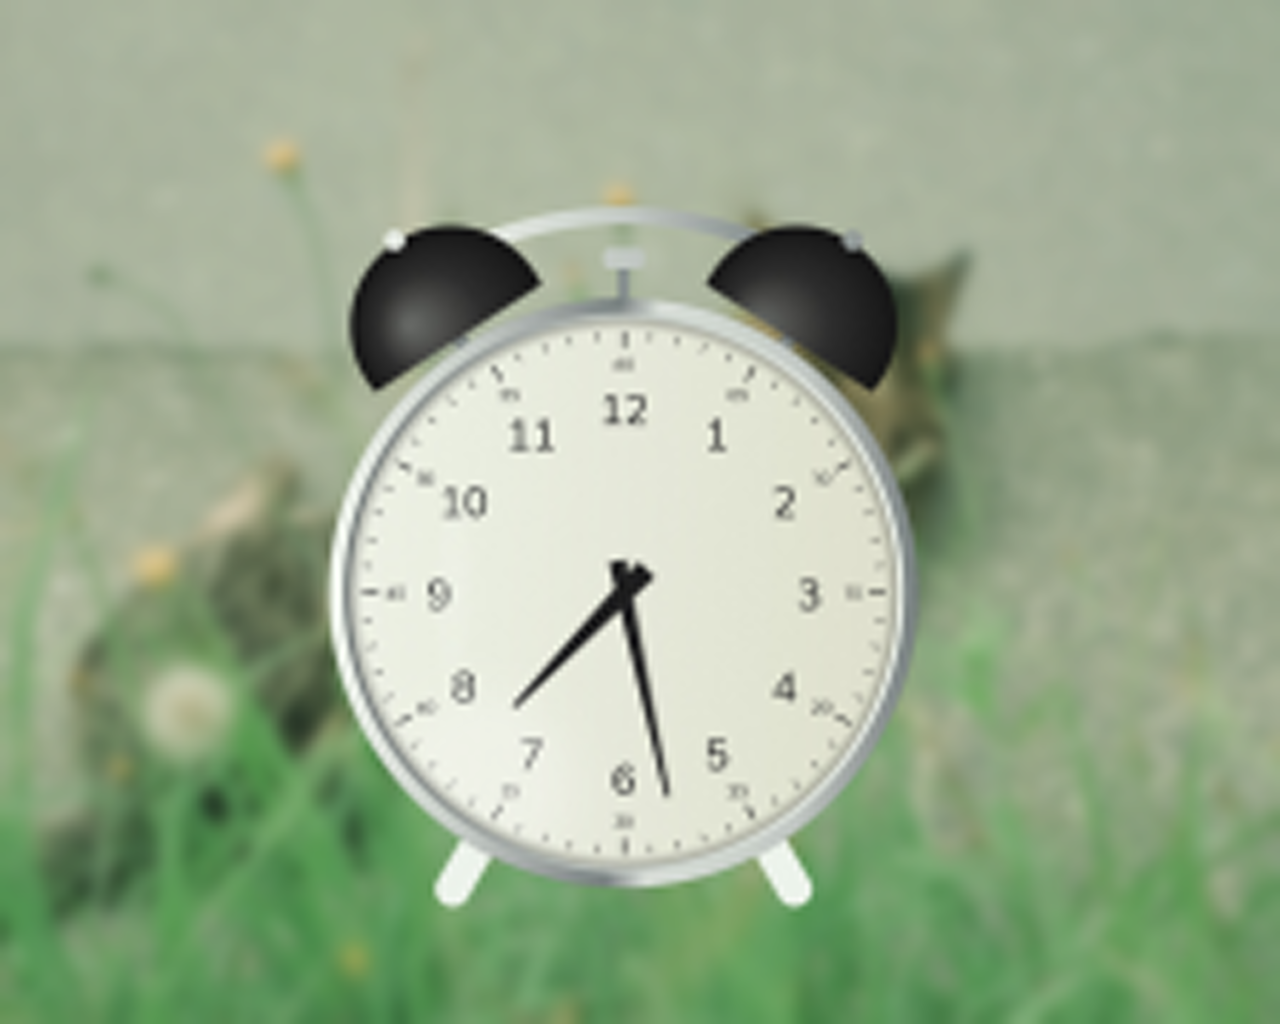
7:28
